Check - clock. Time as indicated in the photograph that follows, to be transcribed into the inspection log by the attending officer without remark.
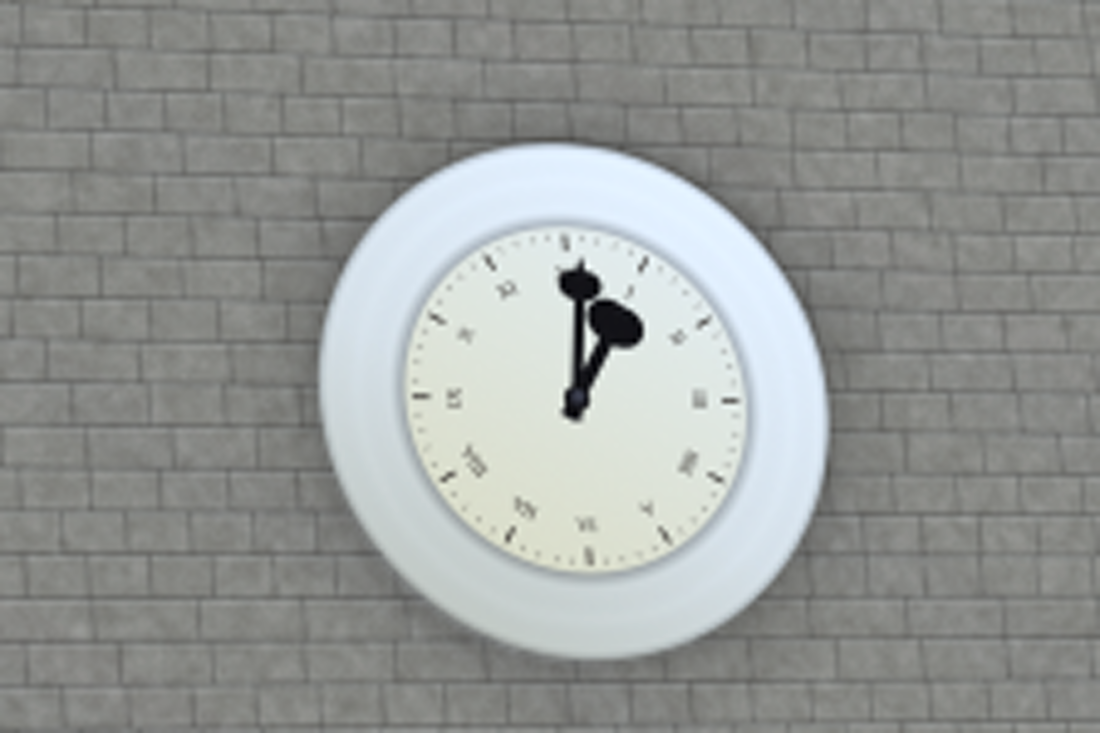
1:01
